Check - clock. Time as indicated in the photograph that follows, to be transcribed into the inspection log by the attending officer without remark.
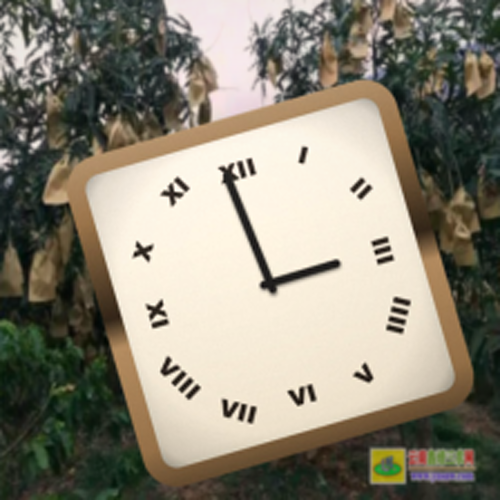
2:59
